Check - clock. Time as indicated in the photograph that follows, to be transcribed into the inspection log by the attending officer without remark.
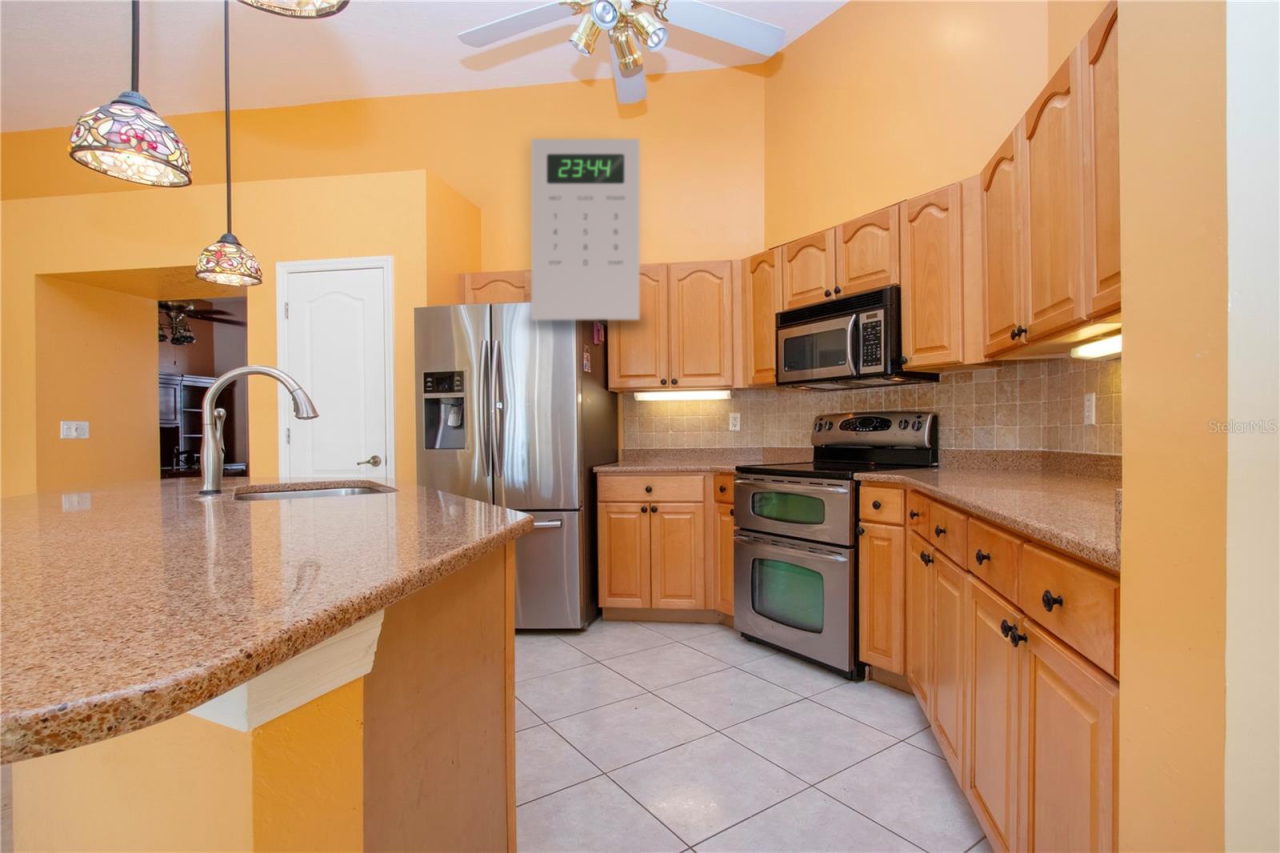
23:44
